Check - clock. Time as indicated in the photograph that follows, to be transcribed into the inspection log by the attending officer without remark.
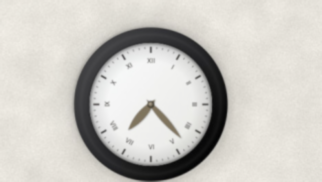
7:23
